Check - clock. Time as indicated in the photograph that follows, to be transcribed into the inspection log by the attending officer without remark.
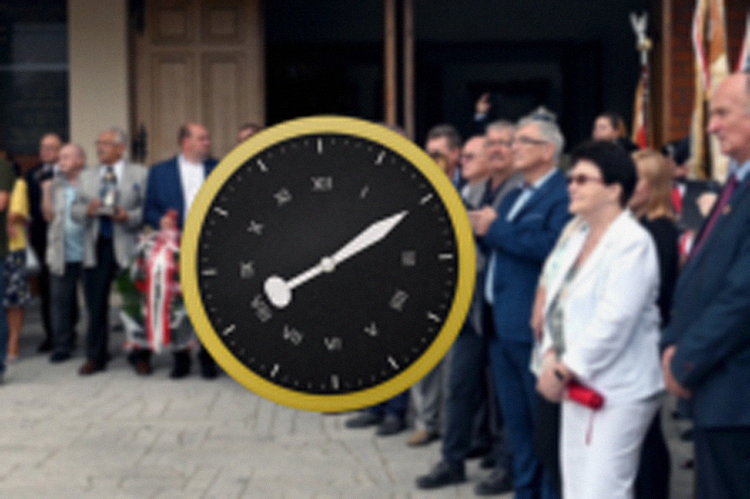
8:10
